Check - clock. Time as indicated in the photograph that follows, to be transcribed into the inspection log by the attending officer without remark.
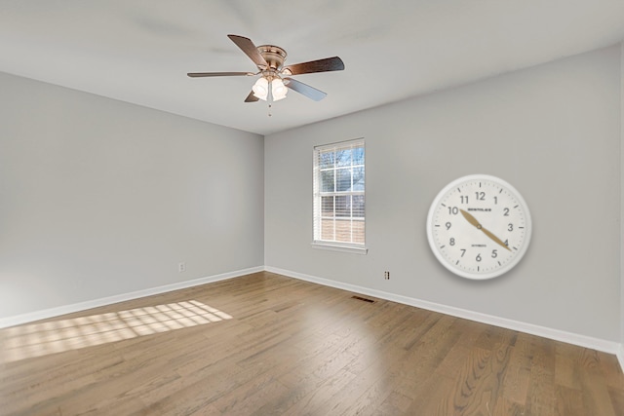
10:21
